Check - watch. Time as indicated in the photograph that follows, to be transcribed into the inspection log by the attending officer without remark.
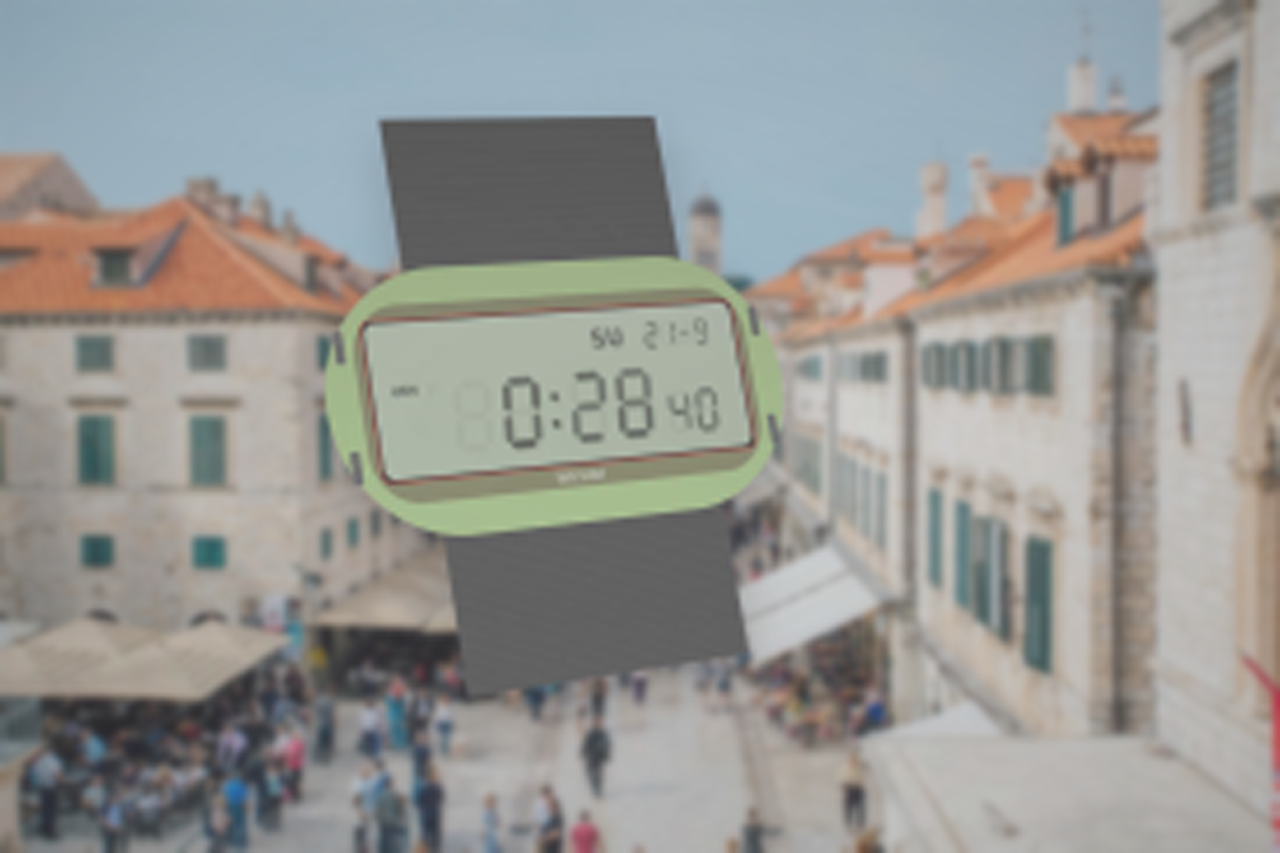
0:28:40
